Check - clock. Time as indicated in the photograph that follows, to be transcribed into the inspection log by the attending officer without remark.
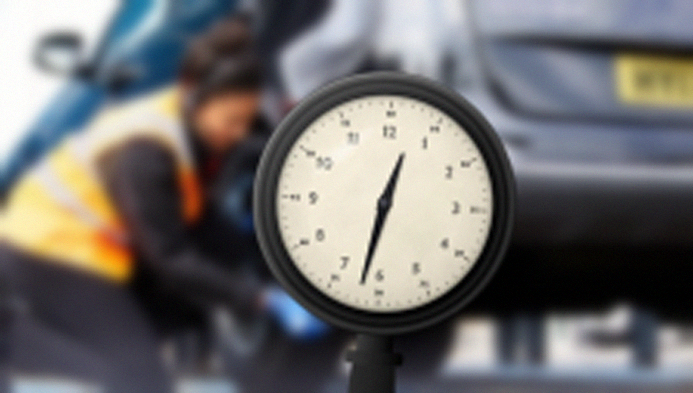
12:32
